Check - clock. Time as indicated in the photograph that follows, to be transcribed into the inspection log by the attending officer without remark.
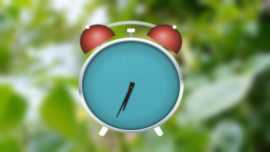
6:34
